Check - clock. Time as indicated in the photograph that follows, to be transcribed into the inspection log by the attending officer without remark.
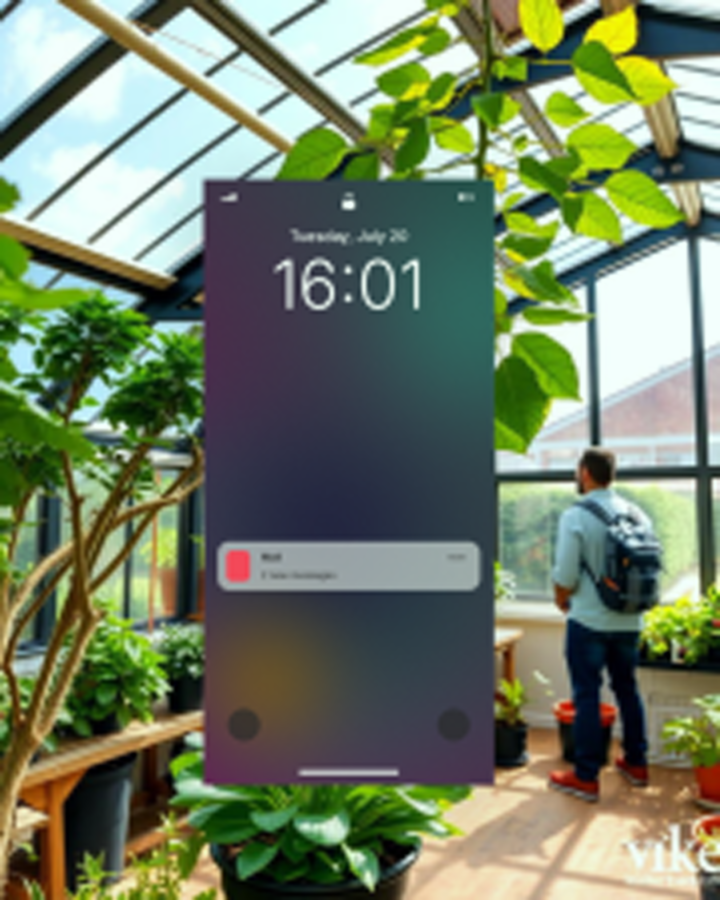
16:01
